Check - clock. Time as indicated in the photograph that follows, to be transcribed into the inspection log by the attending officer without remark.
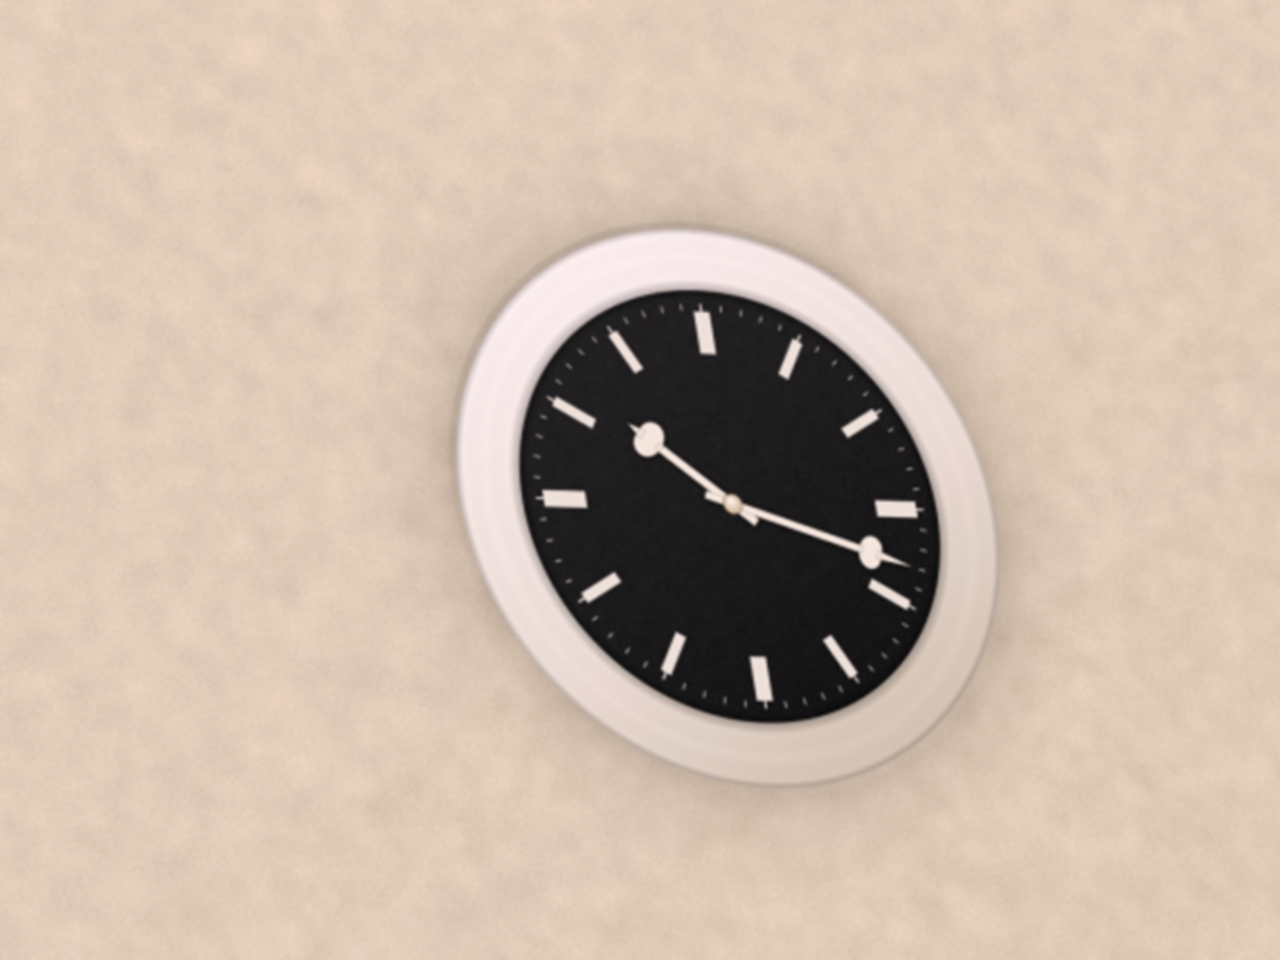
10:18
